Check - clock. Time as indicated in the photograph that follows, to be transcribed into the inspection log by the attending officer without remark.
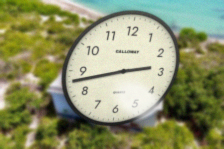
2:43
